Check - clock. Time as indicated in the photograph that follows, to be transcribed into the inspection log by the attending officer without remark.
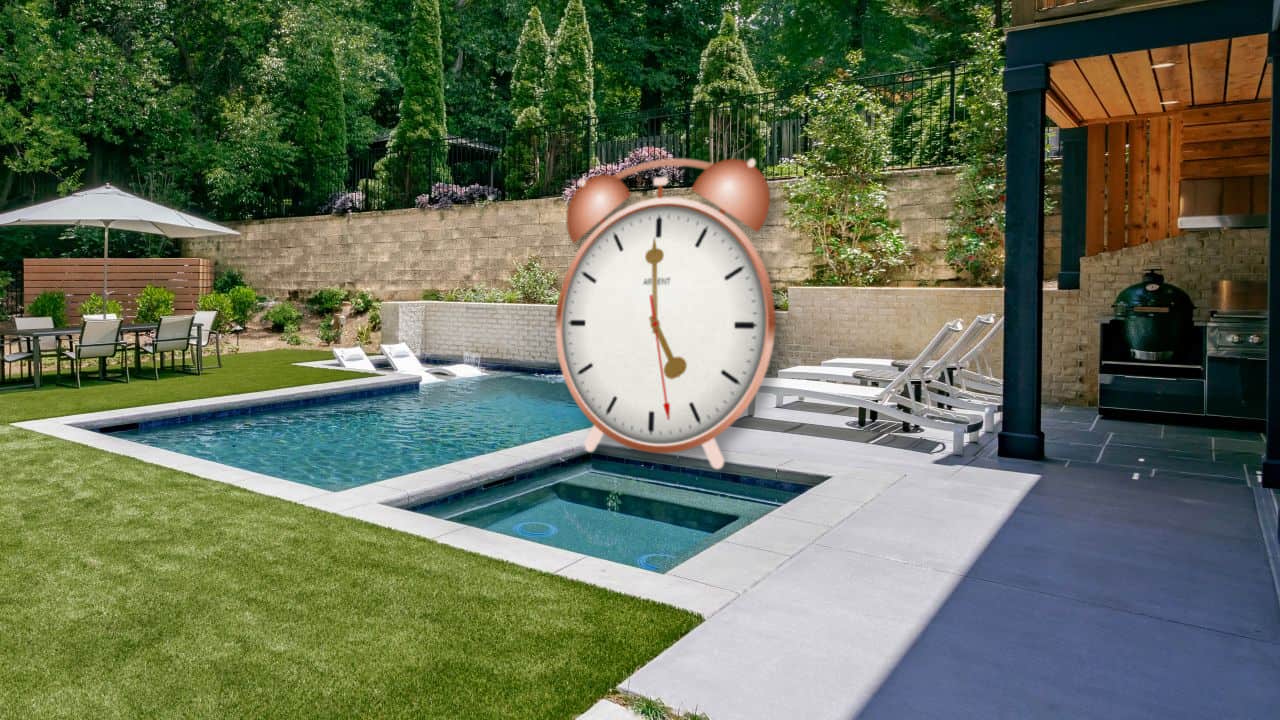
4:59:28
